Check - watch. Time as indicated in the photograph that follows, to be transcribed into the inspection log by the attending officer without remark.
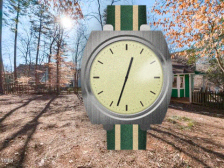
12:33
